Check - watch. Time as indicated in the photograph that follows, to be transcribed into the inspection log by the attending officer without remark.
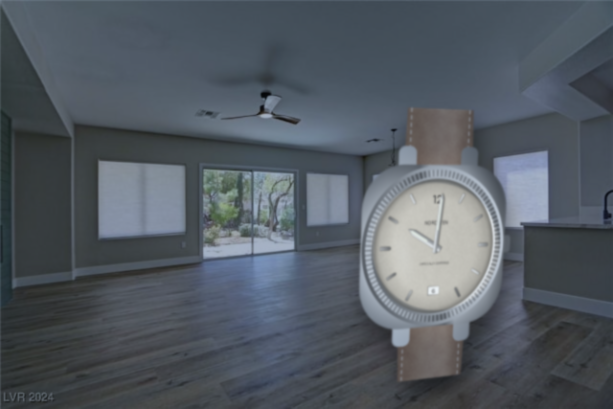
10:01
